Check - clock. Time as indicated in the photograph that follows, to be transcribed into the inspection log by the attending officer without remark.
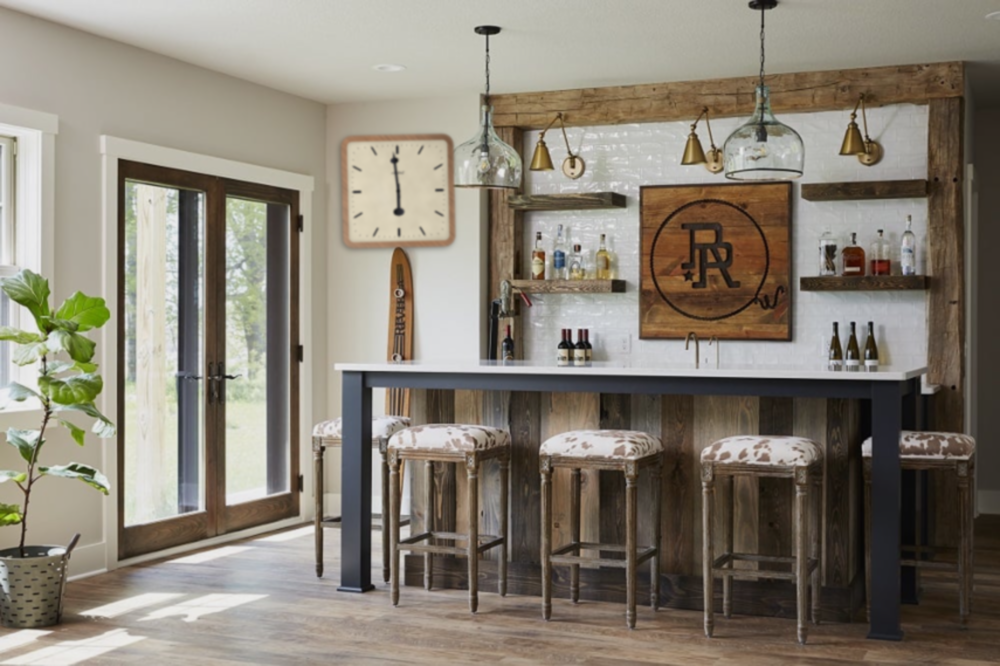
5:59
